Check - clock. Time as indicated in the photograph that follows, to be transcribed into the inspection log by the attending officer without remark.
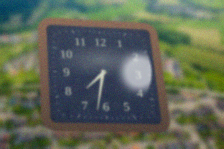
7:32
